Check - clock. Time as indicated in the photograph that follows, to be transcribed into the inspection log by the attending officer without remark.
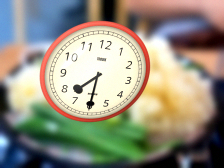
7:30
